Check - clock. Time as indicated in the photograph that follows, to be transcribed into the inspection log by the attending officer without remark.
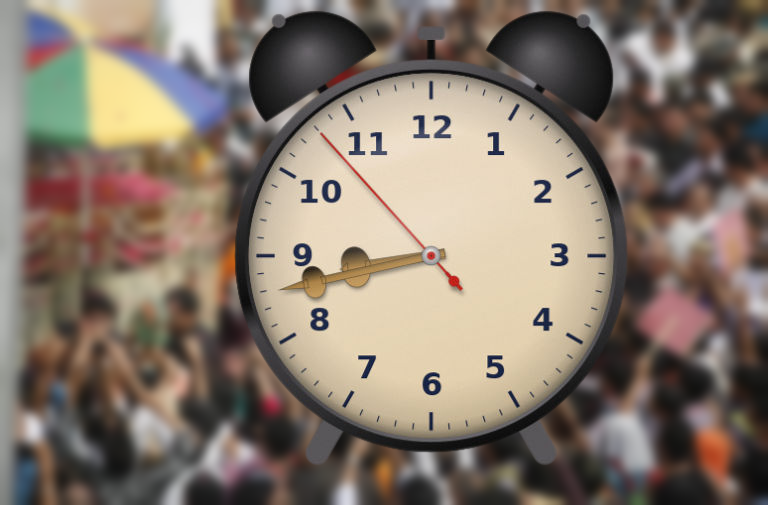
8:42:53
